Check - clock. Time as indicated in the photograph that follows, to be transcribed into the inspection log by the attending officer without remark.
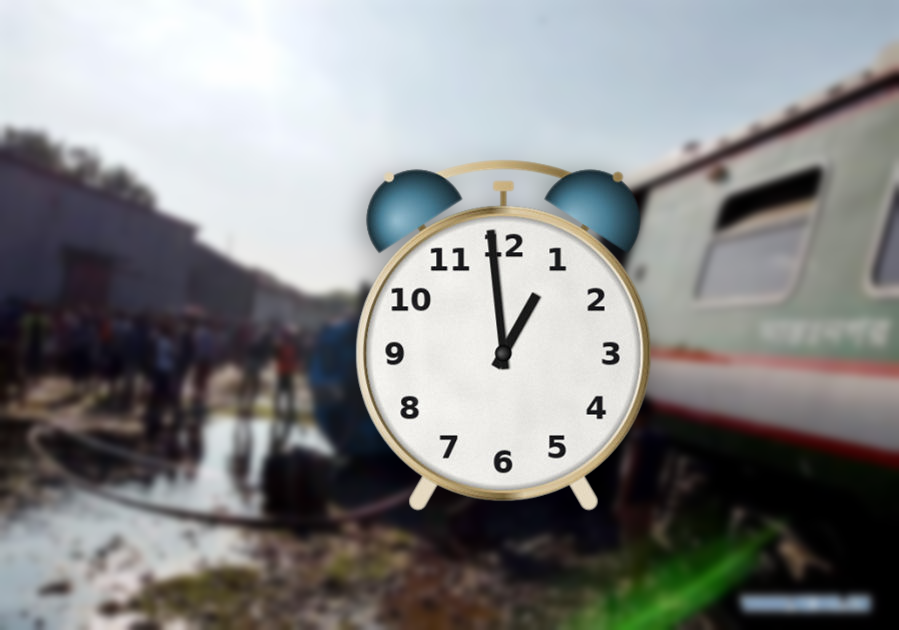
12:59
